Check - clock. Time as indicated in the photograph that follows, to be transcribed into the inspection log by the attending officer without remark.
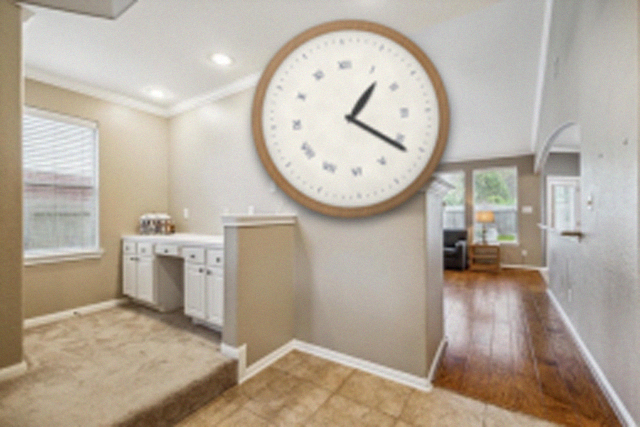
1:21
